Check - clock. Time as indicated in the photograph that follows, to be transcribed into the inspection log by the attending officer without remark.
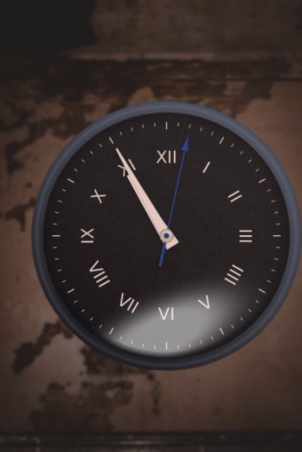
10:55:02
